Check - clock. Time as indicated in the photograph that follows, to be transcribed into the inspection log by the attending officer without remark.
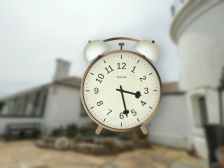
3:28
